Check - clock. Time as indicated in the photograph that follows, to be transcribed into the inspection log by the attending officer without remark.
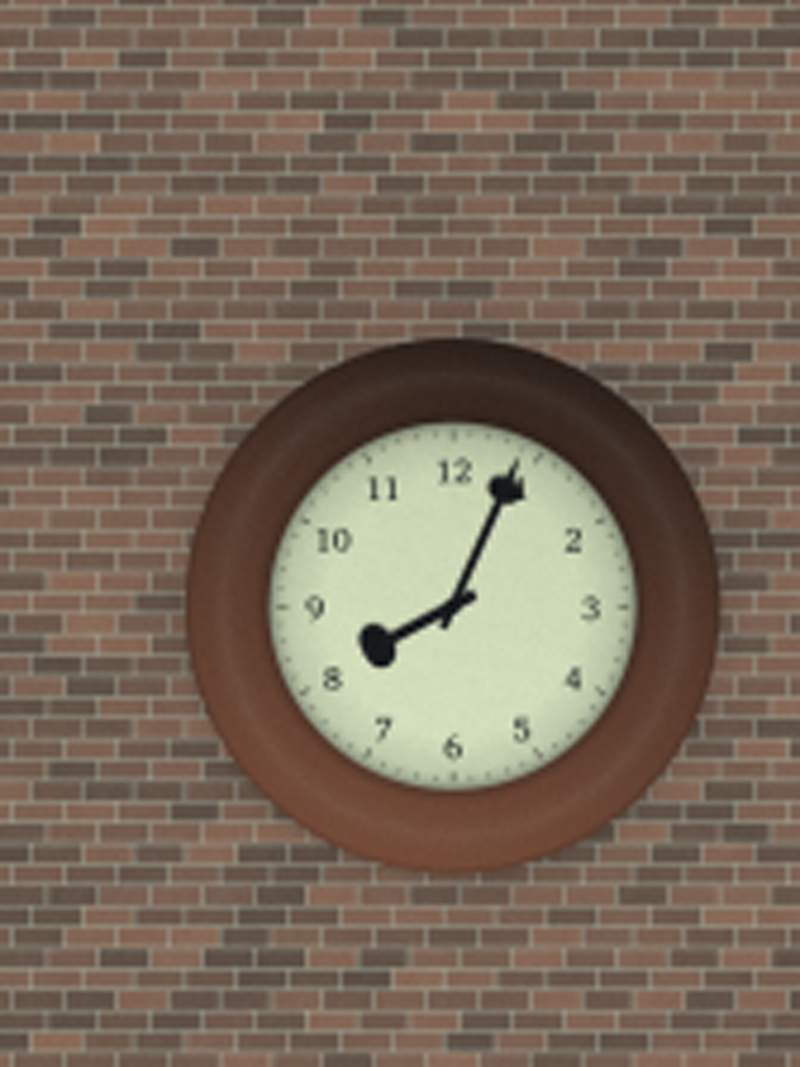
8:04
